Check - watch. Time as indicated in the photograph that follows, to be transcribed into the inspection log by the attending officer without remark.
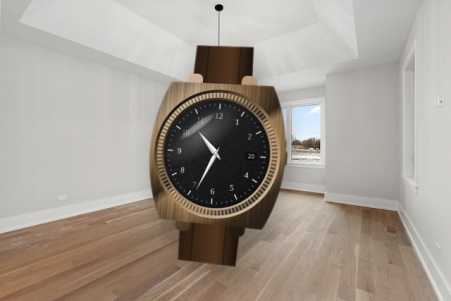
10:34
